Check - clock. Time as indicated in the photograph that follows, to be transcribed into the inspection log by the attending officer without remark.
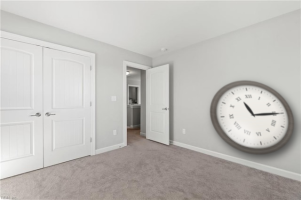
11:15
